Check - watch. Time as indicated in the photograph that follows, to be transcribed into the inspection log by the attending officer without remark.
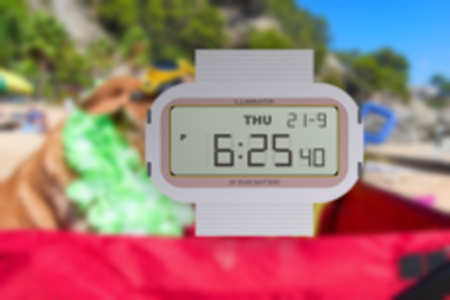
6:25:40
